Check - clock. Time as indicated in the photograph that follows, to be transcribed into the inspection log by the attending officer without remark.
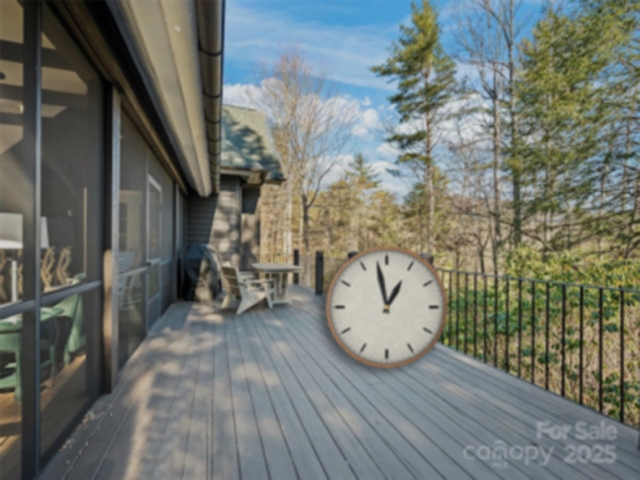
12:58
